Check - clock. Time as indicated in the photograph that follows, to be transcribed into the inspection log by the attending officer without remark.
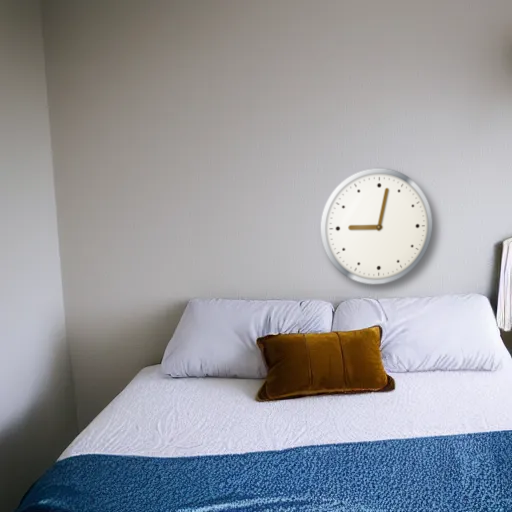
9:02
